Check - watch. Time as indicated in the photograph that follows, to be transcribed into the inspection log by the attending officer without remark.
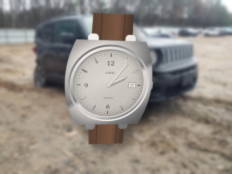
2:06
